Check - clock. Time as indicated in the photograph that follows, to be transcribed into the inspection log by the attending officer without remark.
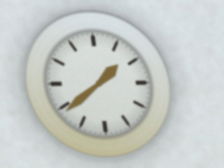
1:39
